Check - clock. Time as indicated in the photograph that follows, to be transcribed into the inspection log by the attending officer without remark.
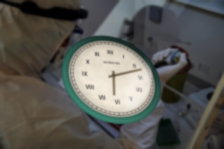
6:12
